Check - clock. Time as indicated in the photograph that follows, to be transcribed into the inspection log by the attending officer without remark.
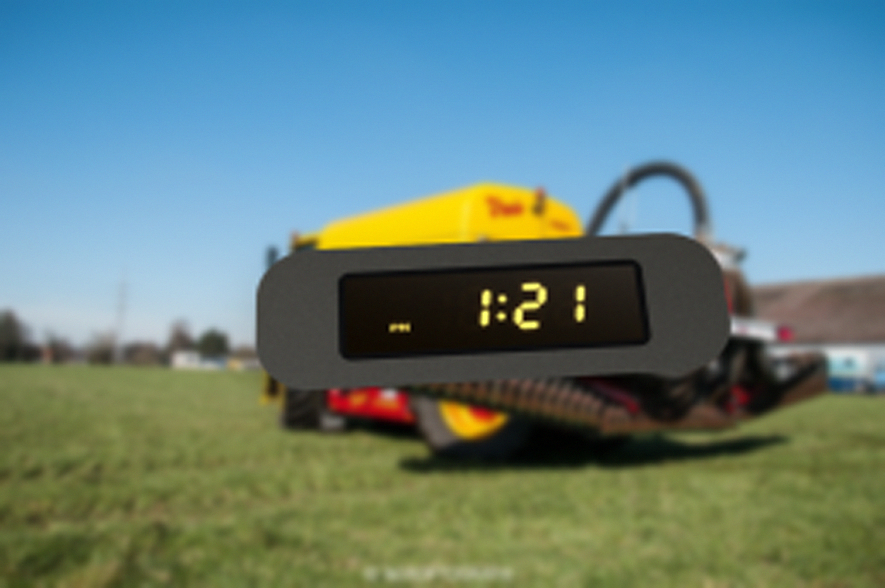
1:21
